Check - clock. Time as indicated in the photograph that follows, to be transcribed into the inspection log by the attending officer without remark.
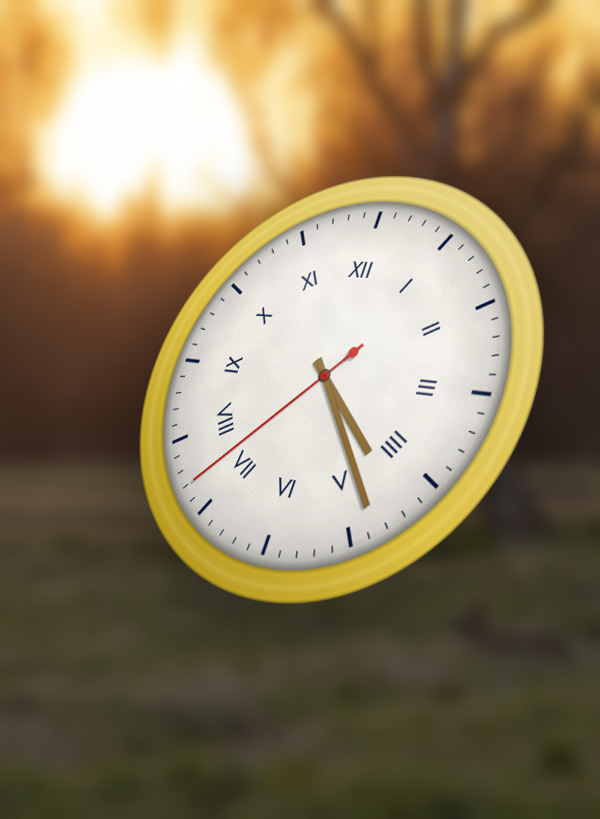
4:23:37
